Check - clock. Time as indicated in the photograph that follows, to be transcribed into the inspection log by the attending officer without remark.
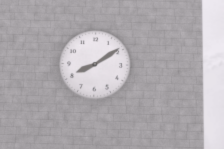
8:09
